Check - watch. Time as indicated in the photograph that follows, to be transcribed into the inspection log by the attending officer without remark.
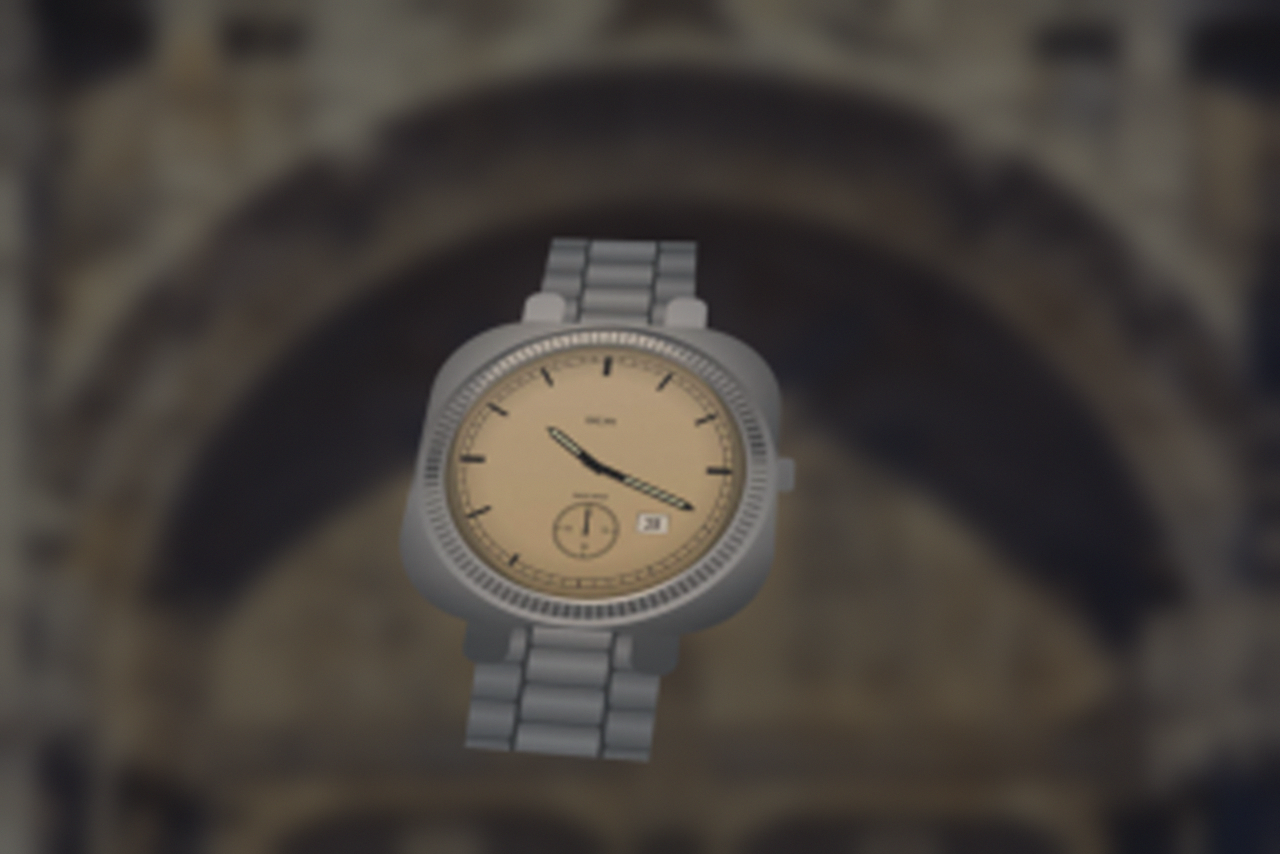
10:19
